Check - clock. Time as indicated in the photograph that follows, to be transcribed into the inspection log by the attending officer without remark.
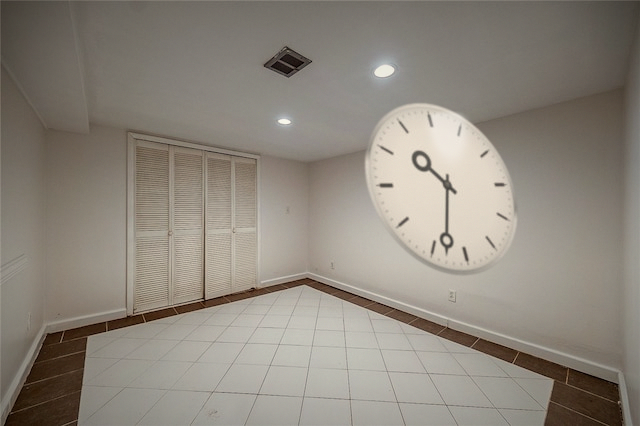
10:33
